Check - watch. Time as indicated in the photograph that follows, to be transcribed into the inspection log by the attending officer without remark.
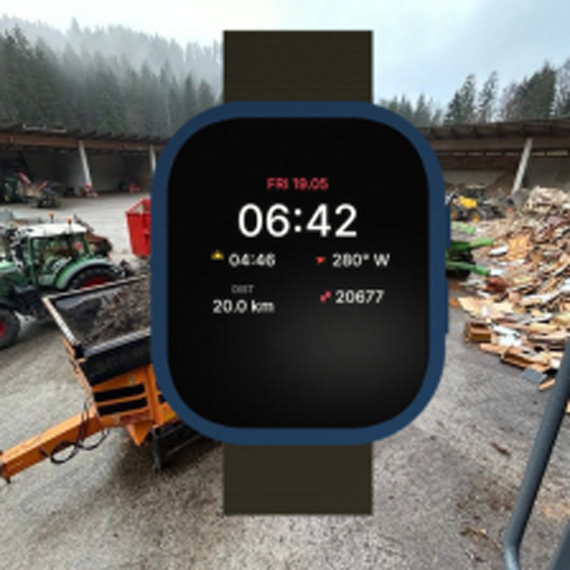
6:42
